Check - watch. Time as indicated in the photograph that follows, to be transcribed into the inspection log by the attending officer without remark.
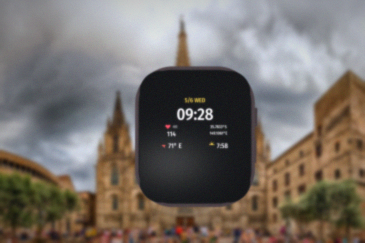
9:28
